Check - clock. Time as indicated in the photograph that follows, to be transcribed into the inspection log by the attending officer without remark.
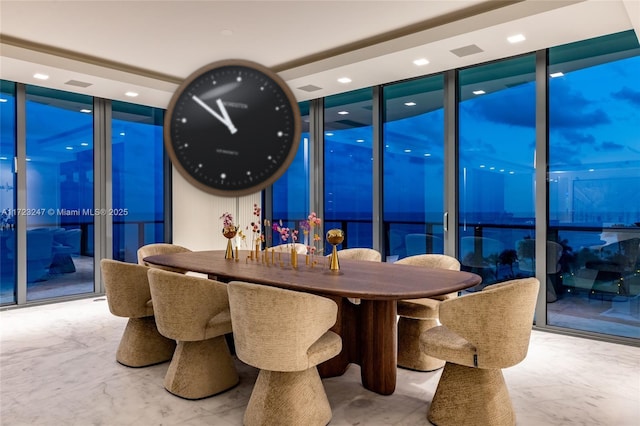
10:50
